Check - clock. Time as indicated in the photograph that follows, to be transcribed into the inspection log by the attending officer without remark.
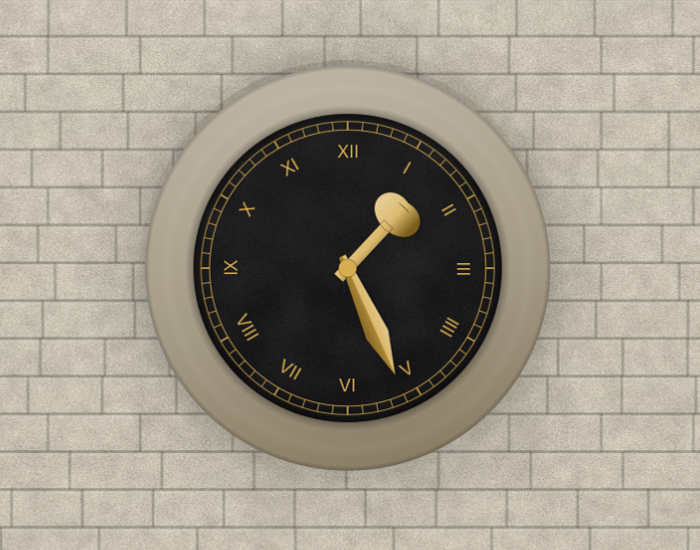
1:26
